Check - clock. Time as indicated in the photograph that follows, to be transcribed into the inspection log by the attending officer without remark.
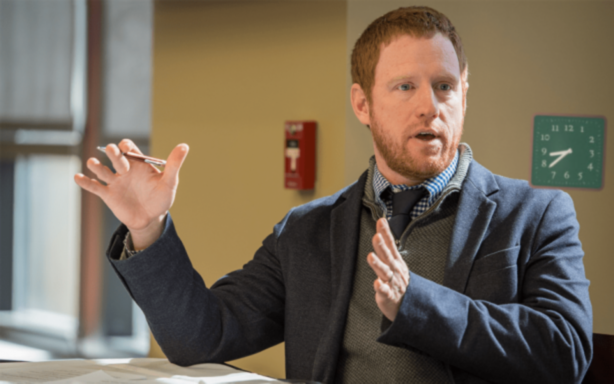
8:38
